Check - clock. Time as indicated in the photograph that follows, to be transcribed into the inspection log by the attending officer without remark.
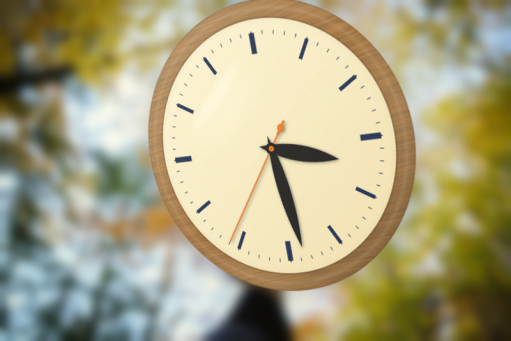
3:28:36
